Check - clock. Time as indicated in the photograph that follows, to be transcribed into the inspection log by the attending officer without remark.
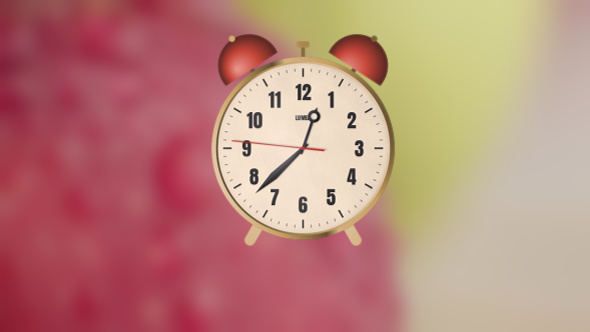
12:37:46
